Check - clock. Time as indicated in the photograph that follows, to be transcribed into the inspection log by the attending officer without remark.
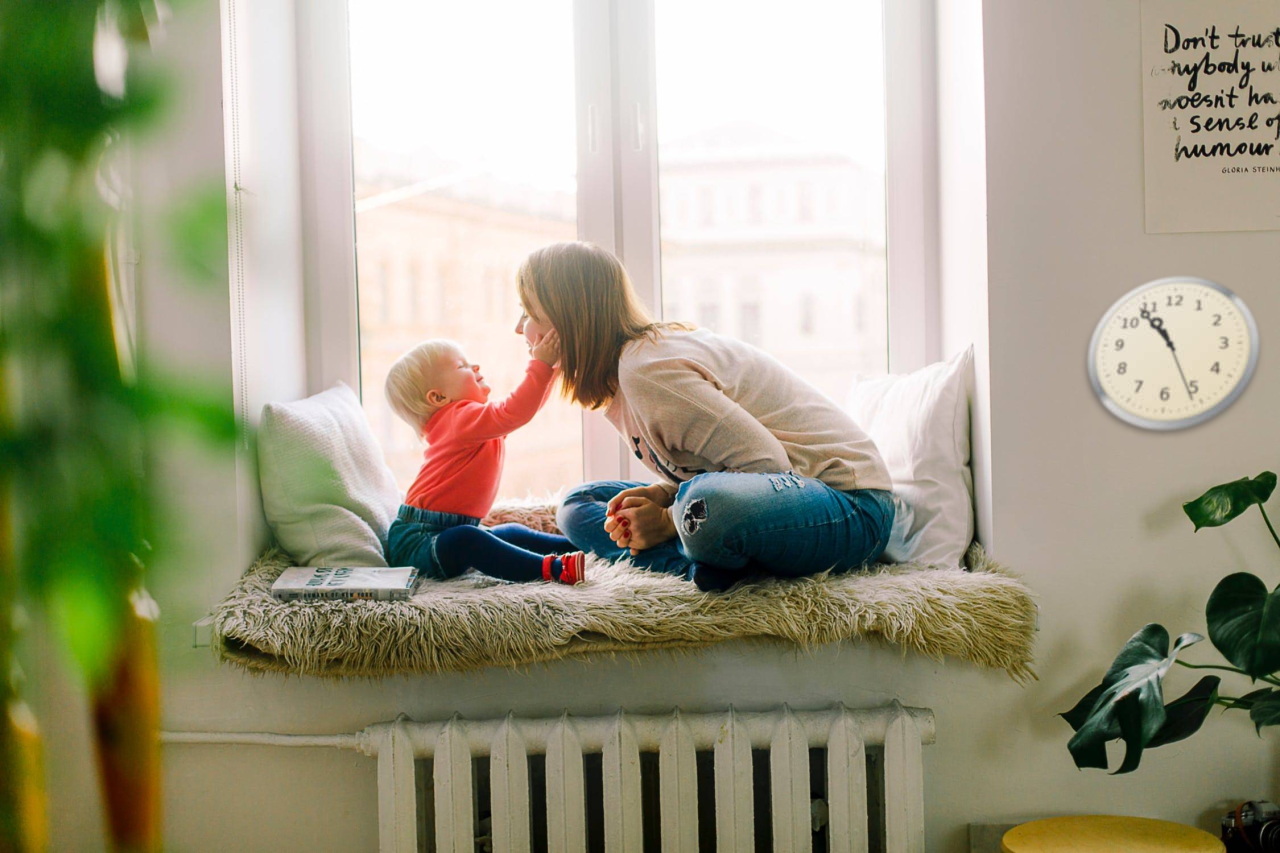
10:53:26
